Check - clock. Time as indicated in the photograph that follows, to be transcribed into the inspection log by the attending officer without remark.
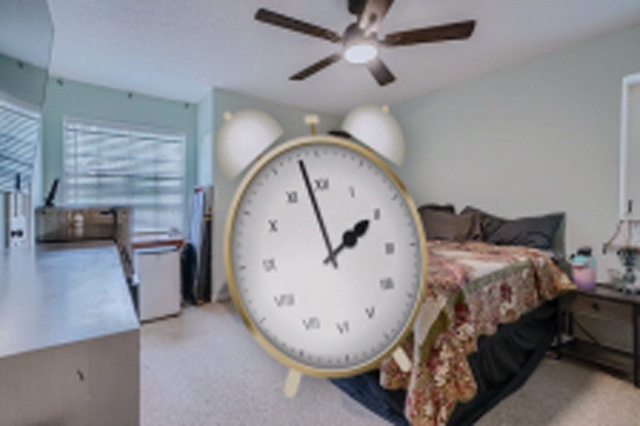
1:58
